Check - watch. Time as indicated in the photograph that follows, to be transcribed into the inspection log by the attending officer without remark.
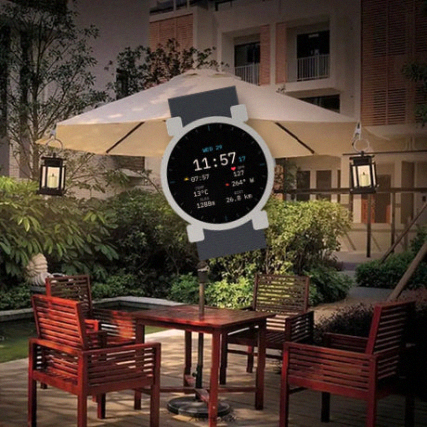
11:57
